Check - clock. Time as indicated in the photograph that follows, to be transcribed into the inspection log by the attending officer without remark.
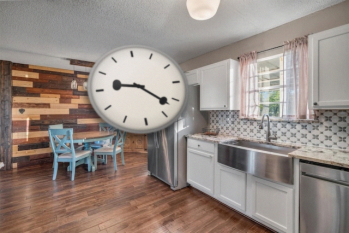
9:22
